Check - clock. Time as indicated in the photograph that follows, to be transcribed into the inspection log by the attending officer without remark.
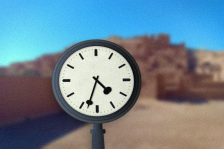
4:33
